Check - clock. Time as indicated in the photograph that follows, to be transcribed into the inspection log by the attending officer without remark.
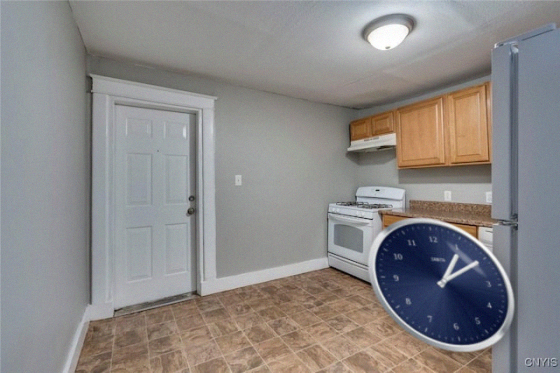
1:10
